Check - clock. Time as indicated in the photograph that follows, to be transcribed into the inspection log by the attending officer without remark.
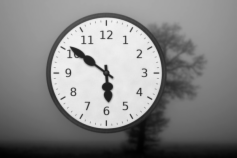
5:51
